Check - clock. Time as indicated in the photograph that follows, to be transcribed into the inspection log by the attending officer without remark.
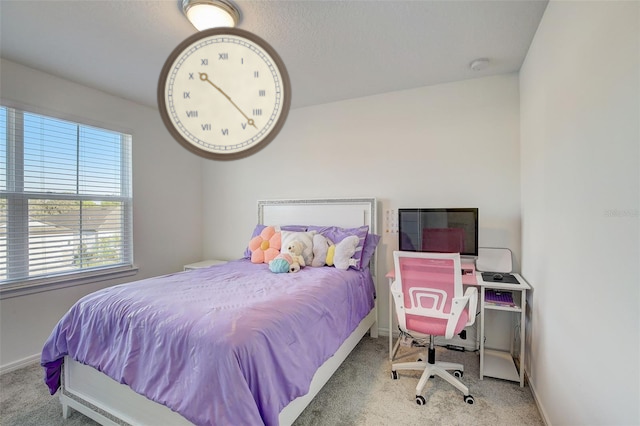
10:23
